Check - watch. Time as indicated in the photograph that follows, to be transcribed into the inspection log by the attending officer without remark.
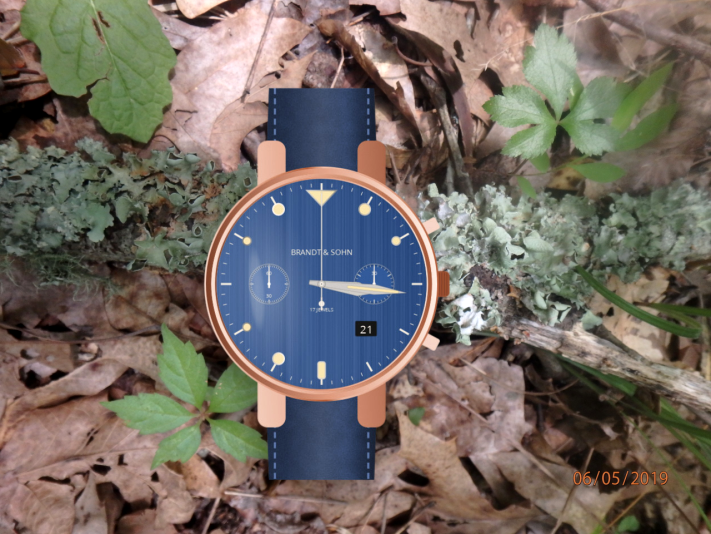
3:16
